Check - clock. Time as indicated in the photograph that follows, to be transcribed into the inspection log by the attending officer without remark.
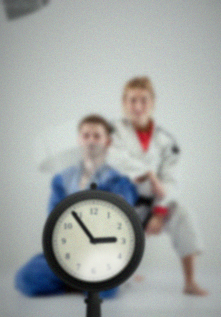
2:54
